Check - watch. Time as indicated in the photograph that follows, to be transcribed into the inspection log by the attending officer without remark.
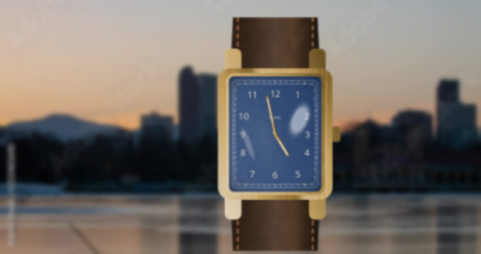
4:58
